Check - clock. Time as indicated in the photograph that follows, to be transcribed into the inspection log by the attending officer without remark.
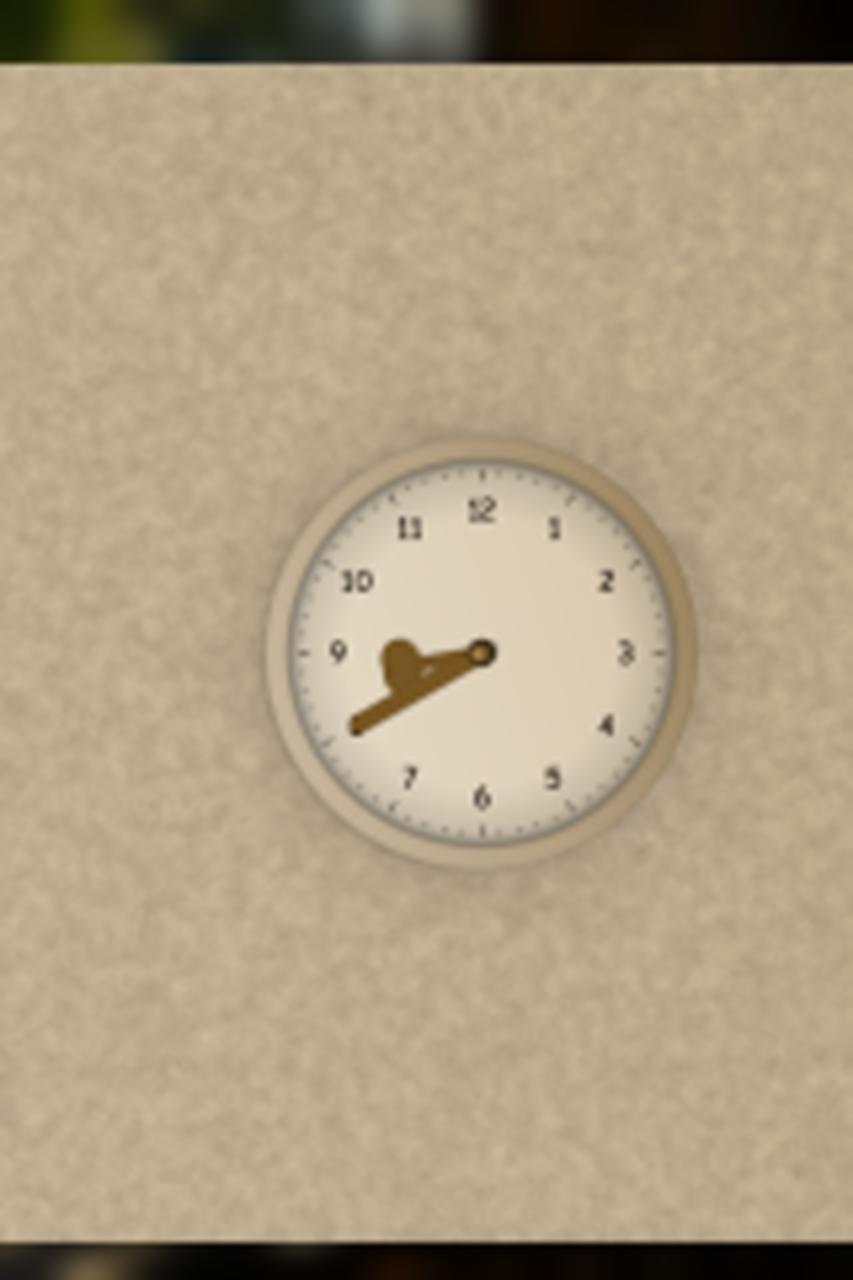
8:40
